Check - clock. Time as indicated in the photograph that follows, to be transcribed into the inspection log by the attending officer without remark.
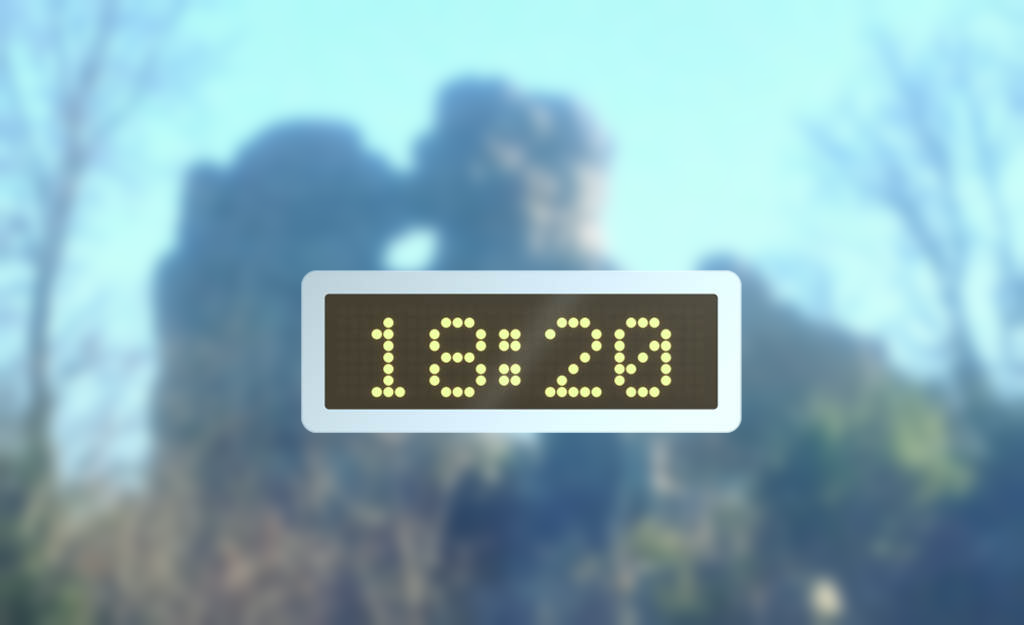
18:20
